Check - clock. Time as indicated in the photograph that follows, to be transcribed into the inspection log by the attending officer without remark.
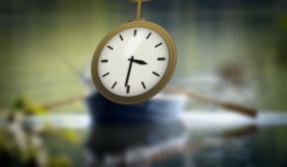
3:31
